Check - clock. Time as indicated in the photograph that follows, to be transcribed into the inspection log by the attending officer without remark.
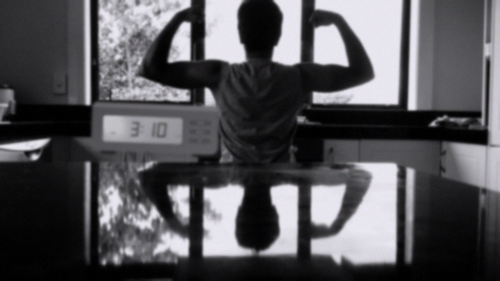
3:10
